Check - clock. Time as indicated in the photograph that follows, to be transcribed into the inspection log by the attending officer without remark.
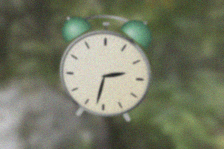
2:32
